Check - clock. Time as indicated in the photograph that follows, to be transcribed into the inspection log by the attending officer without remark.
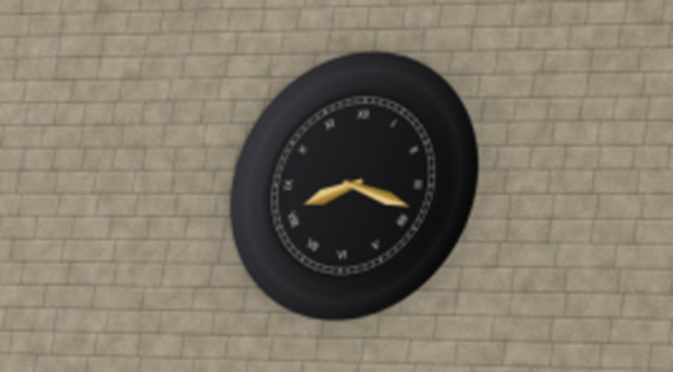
8:18
